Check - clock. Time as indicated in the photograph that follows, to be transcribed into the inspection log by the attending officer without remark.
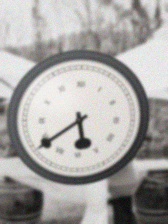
5:39
